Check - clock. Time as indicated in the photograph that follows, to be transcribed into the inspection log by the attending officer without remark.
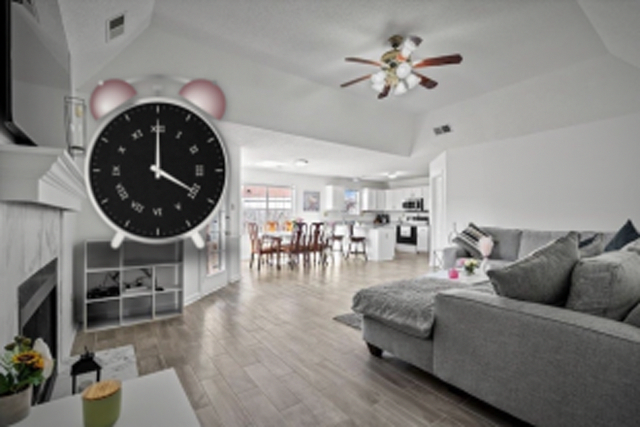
4:00
